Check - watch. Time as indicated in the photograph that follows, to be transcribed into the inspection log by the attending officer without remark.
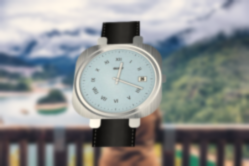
12:19
